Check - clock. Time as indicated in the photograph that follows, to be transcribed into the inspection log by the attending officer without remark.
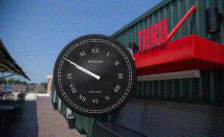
9:50
